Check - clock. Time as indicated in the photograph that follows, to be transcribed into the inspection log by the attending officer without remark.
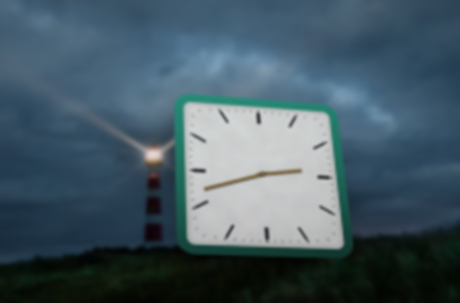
2:42
